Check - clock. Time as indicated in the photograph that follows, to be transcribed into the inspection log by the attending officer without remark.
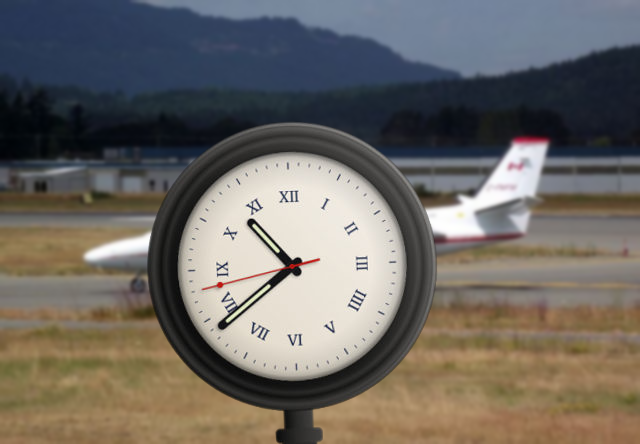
10:38:43
